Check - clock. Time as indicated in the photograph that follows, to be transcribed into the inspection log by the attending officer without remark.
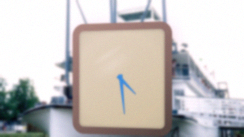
4:29
